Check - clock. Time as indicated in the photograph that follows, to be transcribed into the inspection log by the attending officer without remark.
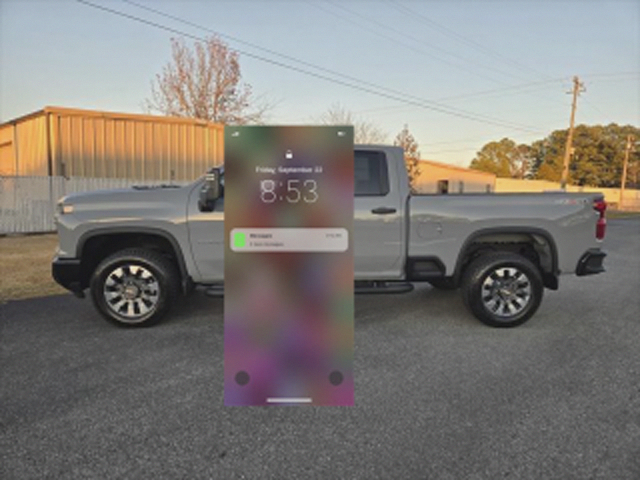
8:53
